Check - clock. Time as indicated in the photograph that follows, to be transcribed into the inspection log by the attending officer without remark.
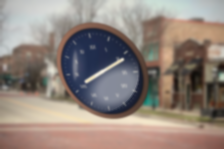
8:11
